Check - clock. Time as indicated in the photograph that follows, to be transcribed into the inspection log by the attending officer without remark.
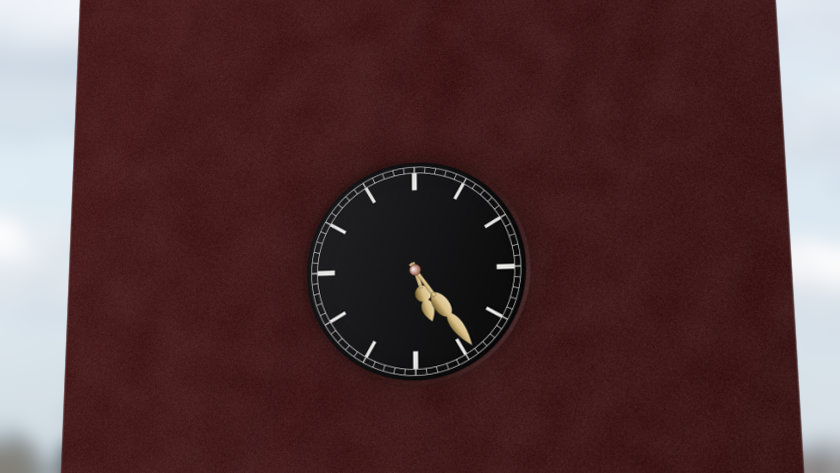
5:24
